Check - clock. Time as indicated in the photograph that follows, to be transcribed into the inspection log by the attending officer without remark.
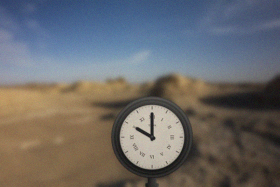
10:00
